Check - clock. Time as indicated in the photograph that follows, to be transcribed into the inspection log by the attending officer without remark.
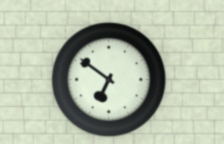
6:51
